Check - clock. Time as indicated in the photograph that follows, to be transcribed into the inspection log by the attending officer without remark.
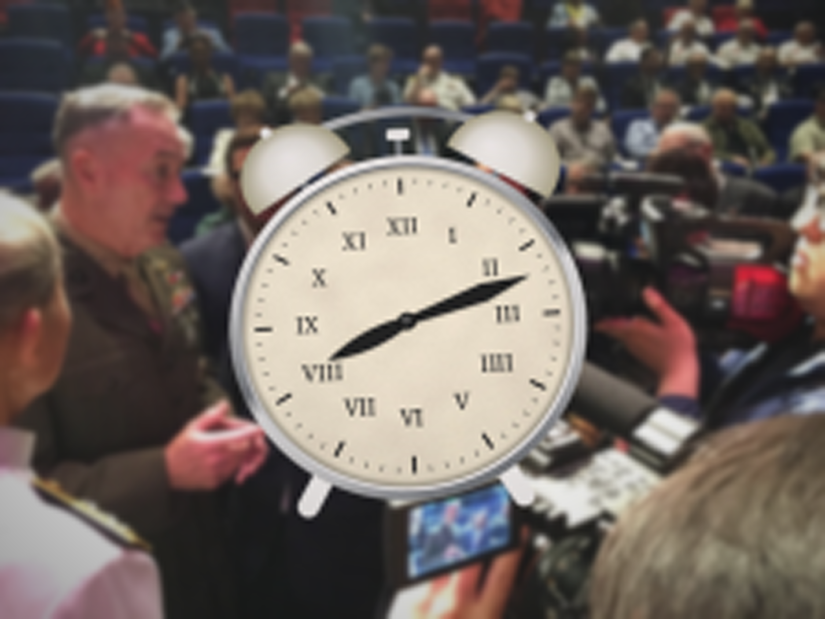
8:12
